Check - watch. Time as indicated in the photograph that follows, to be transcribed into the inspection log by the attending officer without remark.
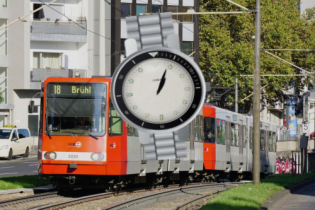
1:04
